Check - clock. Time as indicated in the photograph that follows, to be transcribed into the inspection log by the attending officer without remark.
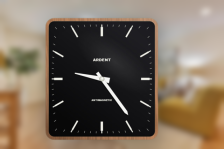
9:24
